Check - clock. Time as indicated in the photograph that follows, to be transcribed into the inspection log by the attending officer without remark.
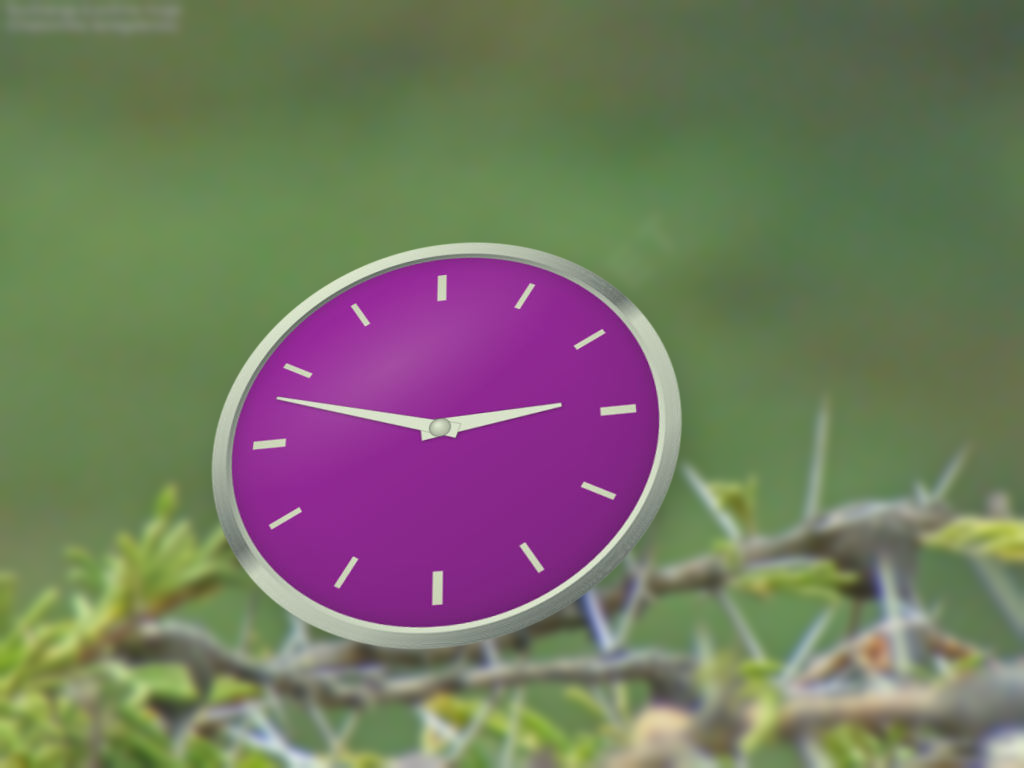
2:48
